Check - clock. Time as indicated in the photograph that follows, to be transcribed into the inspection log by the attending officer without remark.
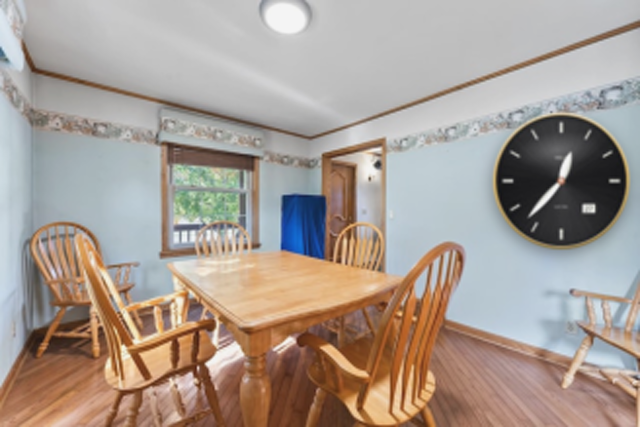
12:37
